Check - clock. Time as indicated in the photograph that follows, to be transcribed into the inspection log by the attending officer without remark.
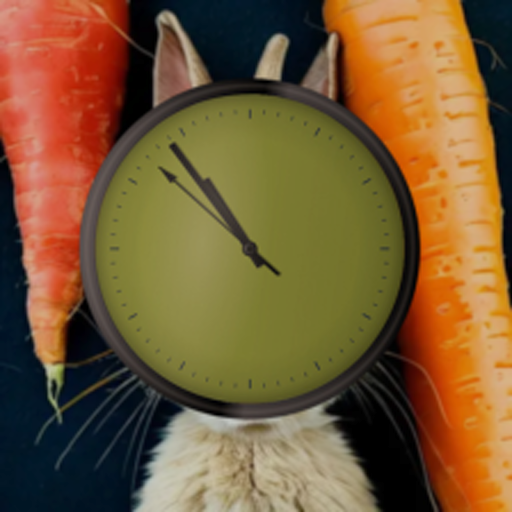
10:53:52
